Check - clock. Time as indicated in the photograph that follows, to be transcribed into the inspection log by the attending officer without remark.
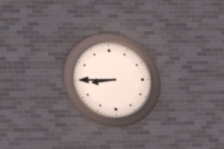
8:45
